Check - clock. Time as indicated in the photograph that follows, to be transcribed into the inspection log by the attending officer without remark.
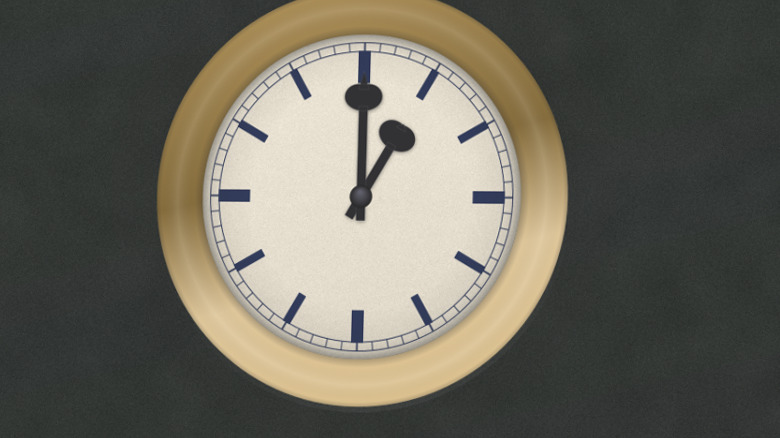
1:00
